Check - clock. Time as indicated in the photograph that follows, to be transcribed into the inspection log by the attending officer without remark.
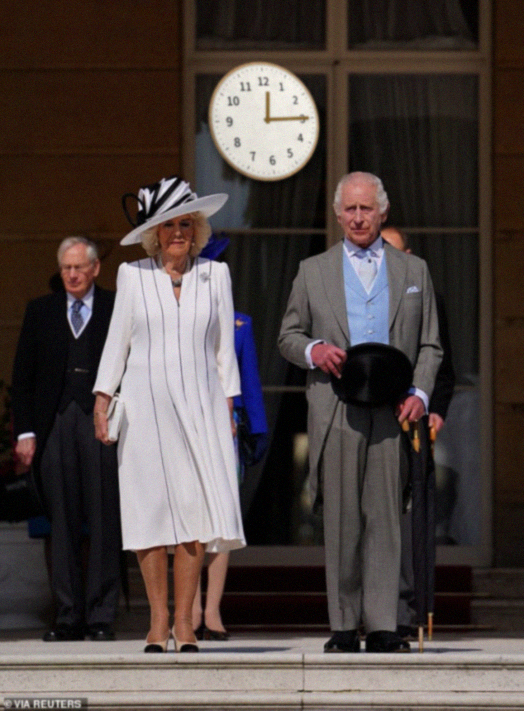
12:15
